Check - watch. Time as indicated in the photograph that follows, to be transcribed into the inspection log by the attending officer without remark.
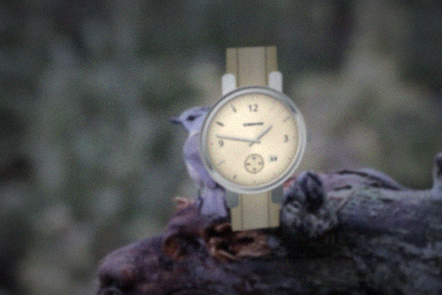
1:47
